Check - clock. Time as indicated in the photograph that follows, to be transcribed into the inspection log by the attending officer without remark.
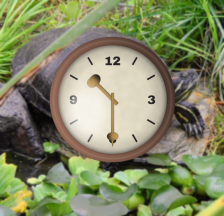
10:30
